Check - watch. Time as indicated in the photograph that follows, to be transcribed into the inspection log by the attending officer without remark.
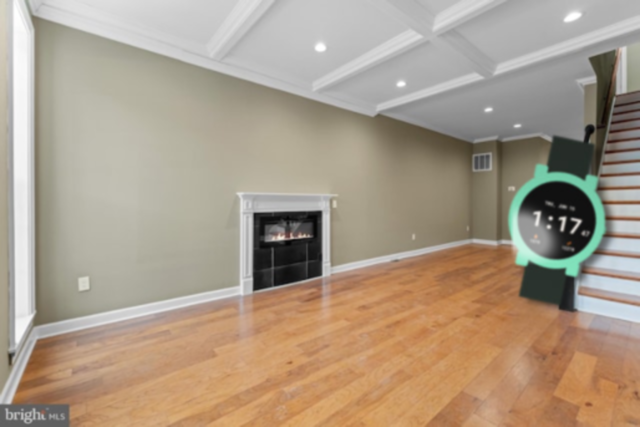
1:17
